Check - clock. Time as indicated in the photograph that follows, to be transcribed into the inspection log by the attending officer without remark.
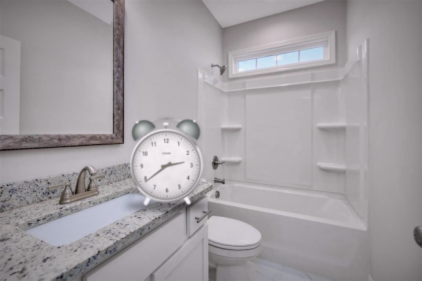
2:39
